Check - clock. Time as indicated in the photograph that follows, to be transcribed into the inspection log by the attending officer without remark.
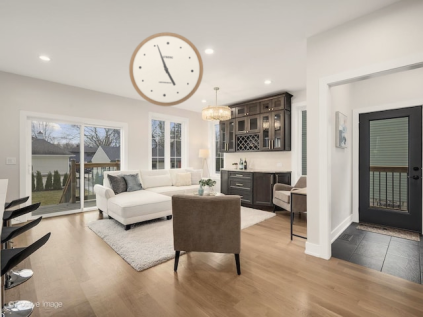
4:56
